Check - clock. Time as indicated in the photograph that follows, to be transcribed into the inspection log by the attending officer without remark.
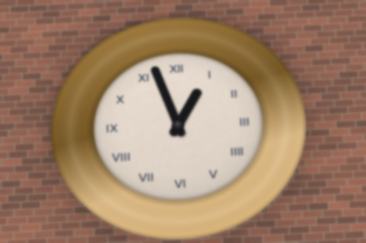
12:57
